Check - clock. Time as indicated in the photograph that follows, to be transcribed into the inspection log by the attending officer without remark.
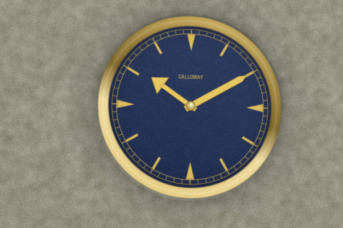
10:10
